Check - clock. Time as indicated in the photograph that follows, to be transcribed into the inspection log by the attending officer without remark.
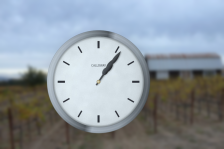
1:06
